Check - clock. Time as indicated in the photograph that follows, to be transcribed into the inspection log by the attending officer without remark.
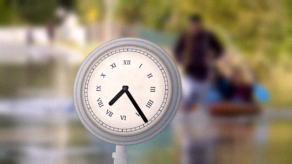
7:24
